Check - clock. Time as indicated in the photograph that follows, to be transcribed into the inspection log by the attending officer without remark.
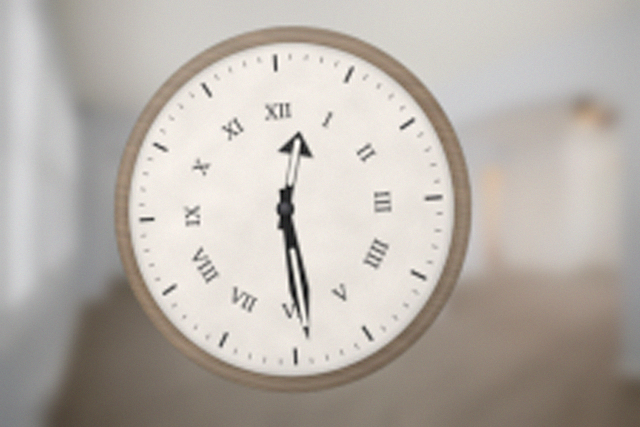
12:29
